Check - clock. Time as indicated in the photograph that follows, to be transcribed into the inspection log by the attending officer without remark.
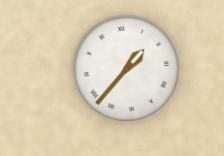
1:38
